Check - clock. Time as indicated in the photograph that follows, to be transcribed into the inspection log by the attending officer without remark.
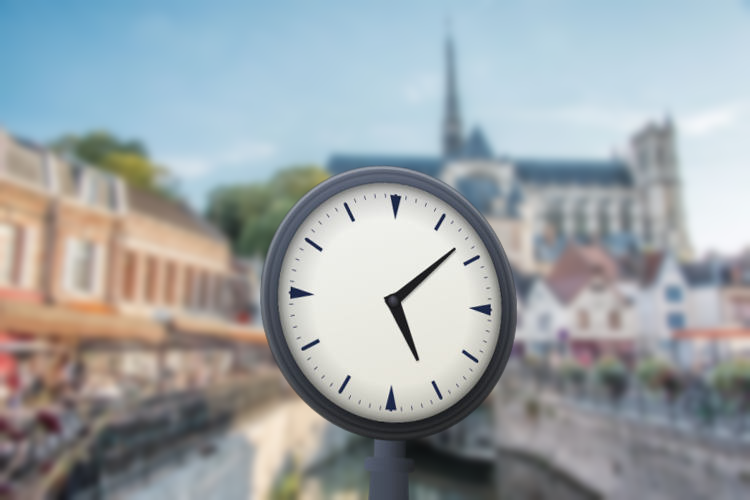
5:08
